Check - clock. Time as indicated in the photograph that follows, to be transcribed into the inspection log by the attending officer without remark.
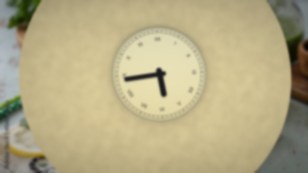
5:44
